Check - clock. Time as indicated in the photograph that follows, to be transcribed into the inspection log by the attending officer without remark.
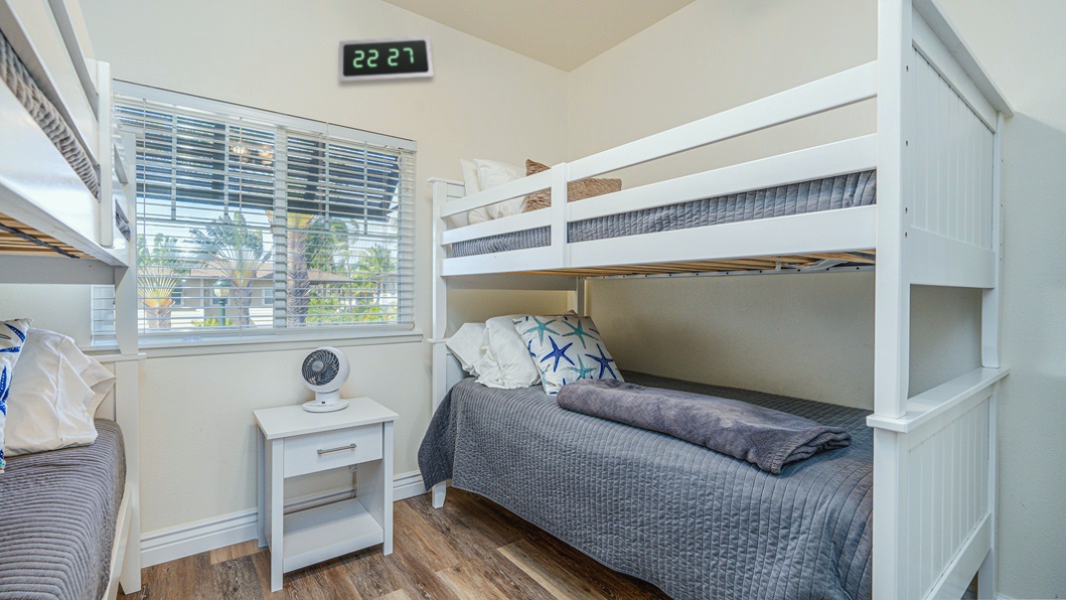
22:27
